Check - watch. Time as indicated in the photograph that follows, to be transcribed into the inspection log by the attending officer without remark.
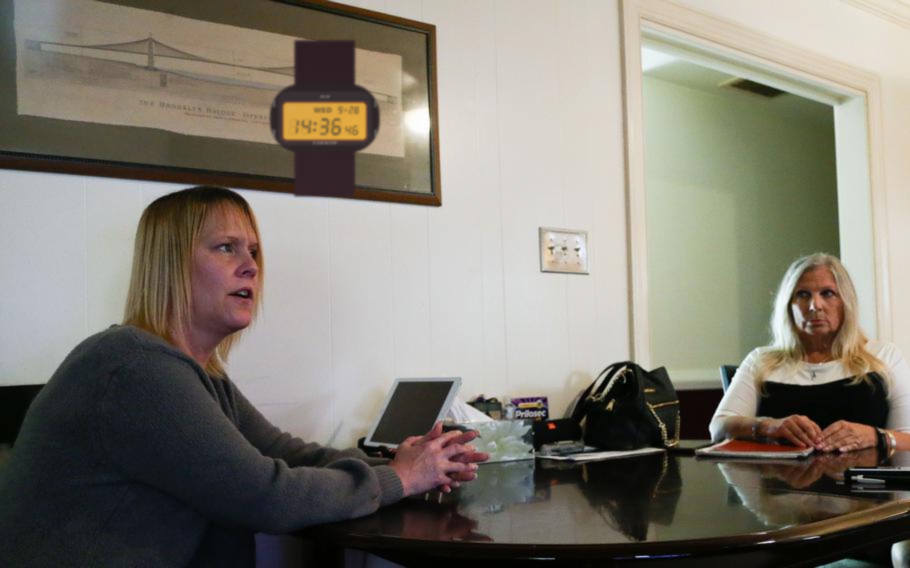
14:36
